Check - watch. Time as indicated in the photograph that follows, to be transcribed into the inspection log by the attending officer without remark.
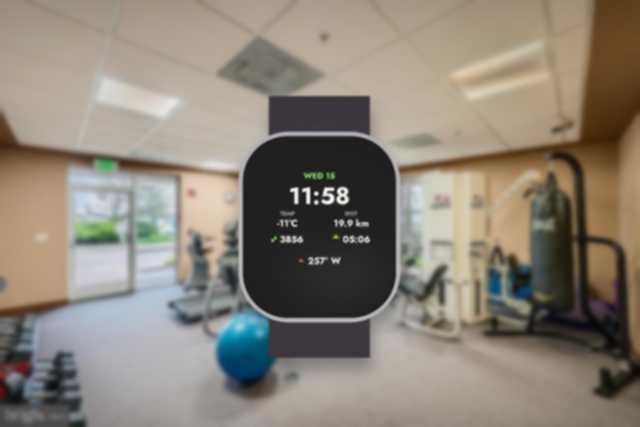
11:58
